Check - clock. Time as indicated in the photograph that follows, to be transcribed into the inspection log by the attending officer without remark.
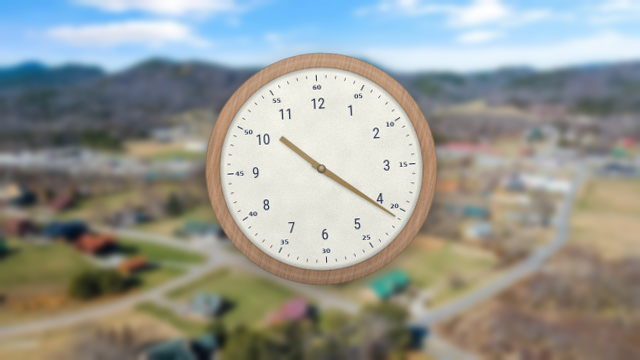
10:21
